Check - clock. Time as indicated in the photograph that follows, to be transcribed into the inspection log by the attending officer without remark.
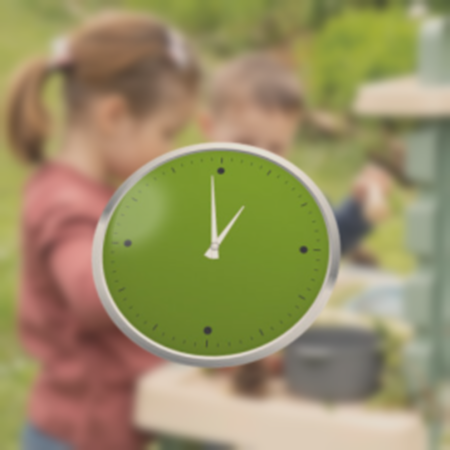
12:59
